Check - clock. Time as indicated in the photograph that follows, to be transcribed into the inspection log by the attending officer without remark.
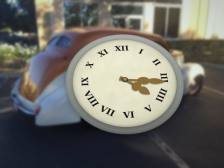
4:16
